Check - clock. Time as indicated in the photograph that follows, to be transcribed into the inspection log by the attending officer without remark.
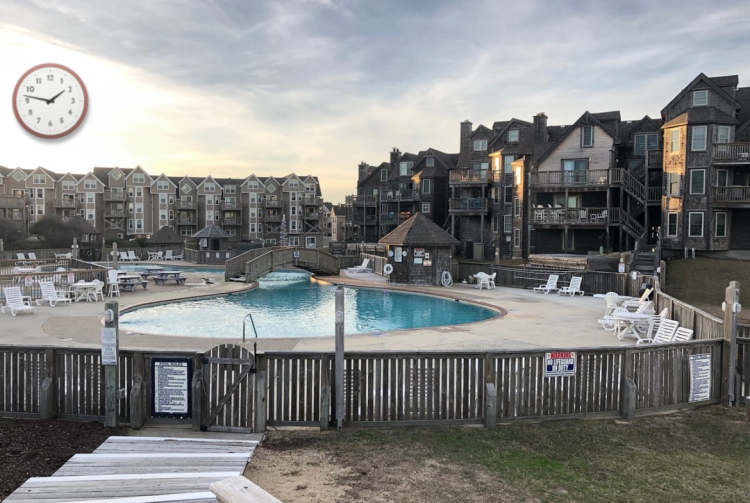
1:47
